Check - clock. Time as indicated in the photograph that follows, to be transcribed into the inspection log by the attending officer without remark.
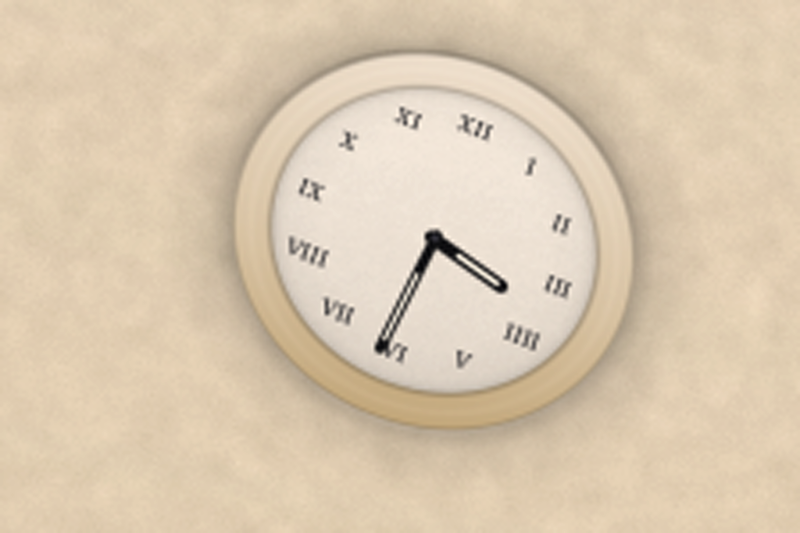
3:31
